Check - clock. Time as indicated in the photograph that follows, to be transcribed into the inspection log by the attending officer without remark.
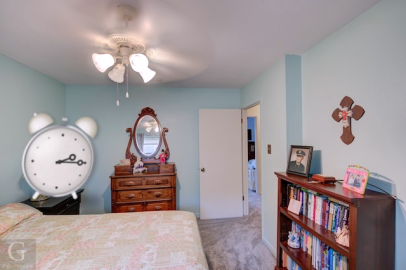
2:15
